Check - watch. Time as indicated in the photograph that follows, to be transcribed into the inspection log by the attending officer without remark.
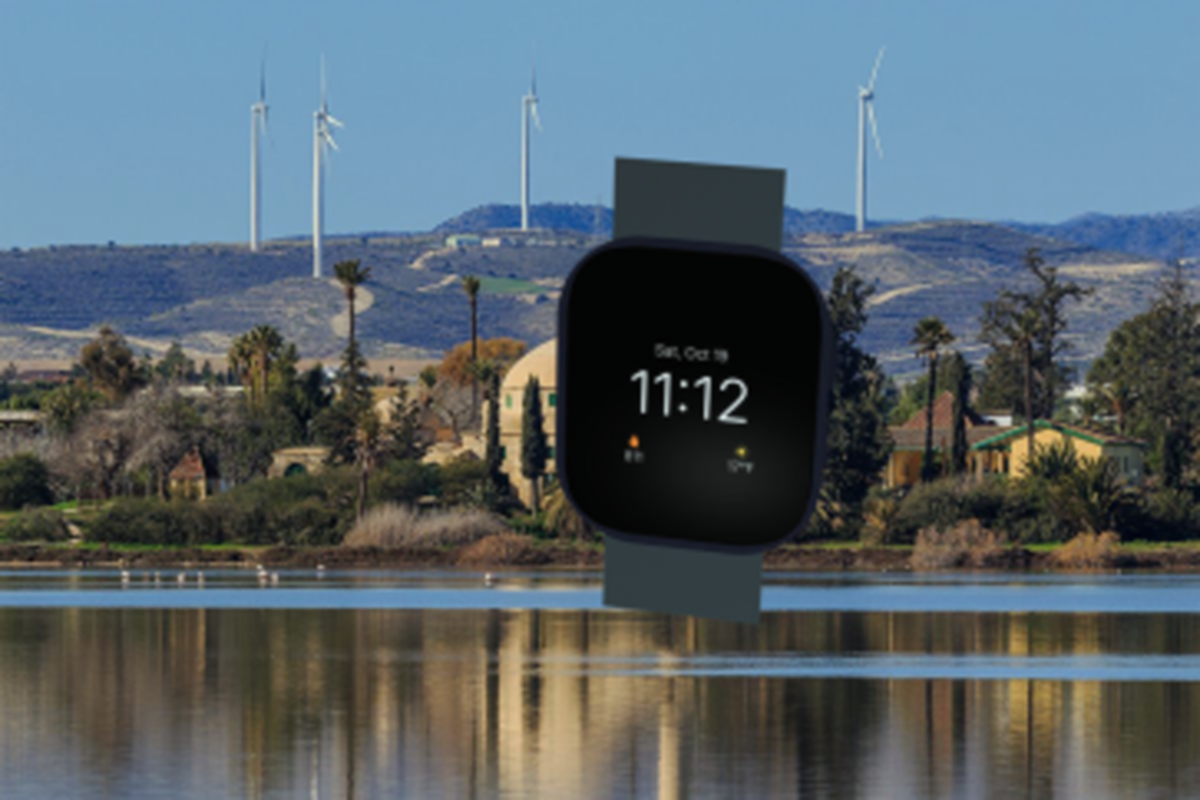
11:12
